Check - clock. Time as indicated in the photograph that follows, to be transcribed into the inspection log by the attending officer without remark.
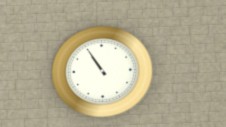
10:55
